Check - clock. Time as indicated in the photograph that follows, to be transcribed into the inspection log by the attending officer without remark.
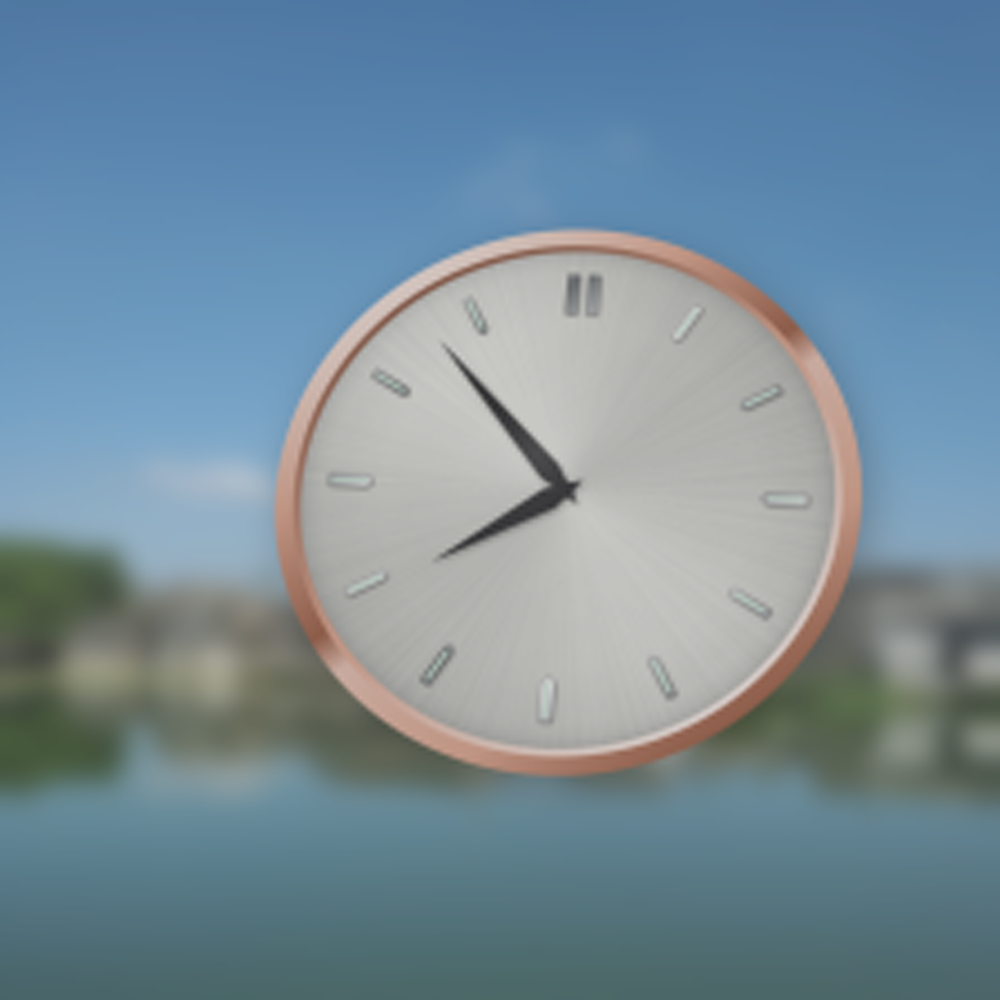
7:53
